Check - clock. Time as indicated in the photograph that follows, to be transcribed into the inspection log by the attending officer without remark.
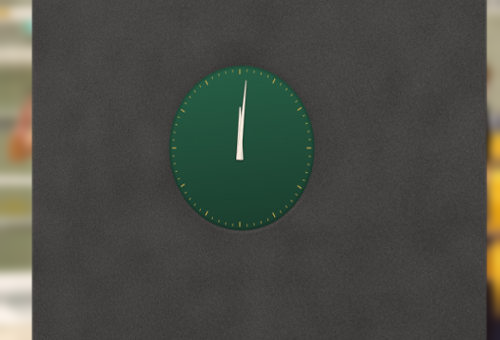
12:01
